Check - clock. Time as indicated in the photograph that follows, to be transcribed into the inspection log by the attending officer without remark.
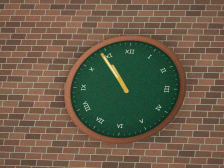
10:54
